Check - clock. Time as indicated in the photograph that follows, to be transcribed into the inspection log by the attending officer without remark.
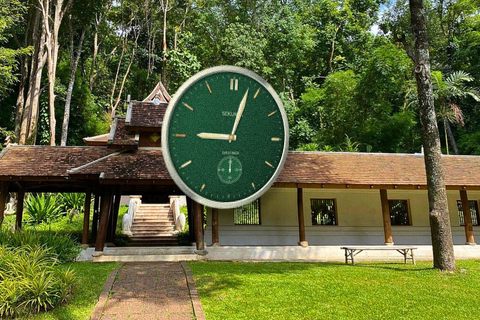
9:03
